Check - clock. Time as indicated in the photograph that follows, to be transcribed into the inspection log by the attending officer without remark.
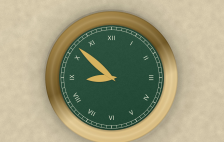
8:52
